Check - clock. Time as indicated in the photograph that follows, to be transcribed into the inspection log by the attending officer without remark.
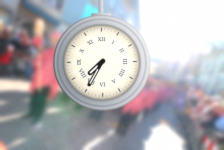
7:35
